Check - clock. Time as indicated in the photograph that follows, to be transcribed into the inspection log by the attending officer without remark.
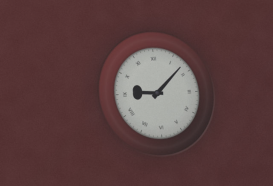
9:08
